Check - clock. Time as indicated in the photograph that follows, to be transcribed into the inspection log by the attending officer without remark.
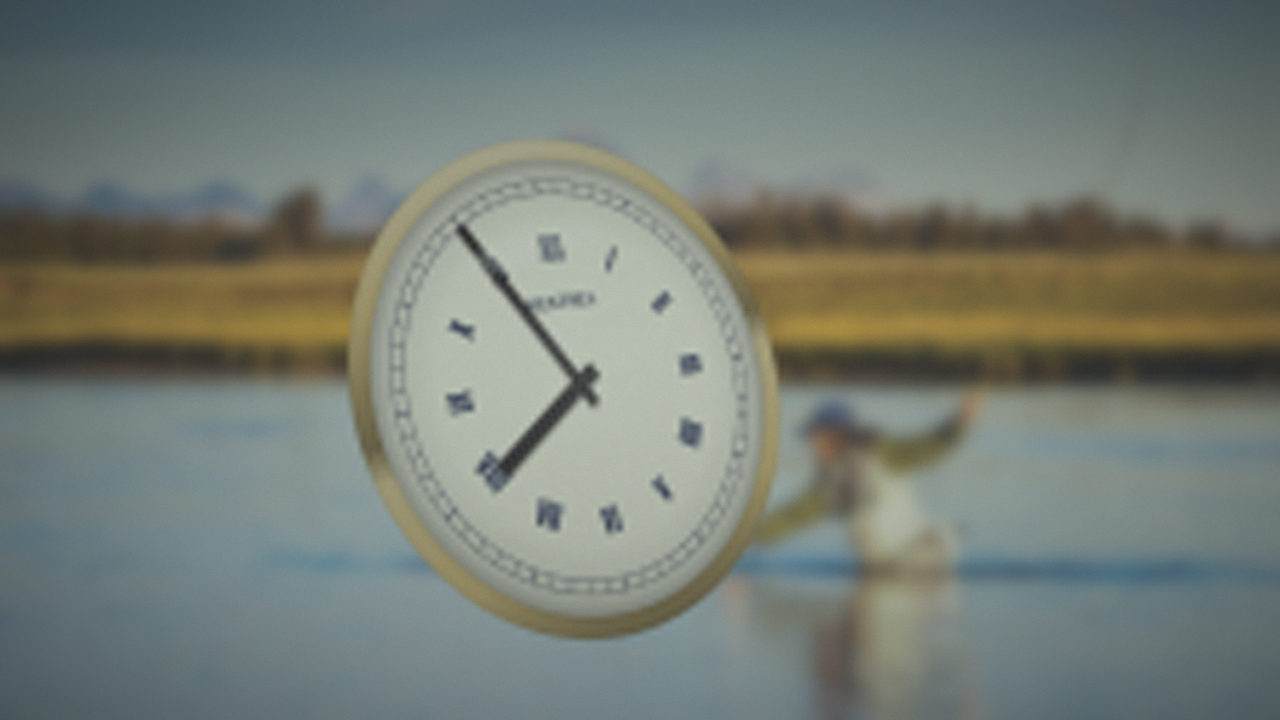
7:55
